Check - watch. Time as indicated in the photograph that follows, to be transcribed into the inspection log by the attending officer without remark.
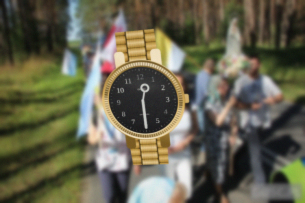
12:30
